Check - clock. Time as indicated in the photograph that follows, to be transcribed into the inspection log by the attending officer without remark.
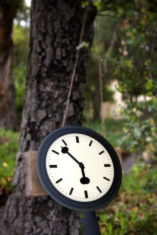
5:53
